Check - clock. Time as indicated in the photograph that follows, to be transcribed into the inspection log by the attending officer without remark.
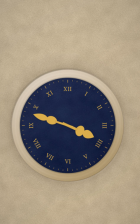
3:48
